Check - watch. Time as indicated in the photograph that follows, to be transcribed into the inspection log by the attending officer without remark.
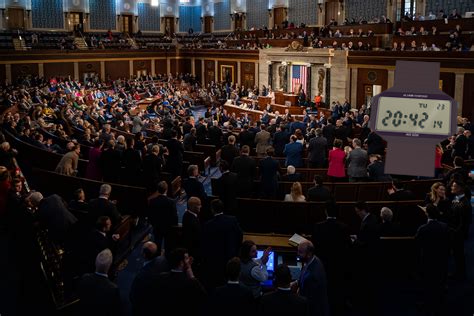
20:42:14
